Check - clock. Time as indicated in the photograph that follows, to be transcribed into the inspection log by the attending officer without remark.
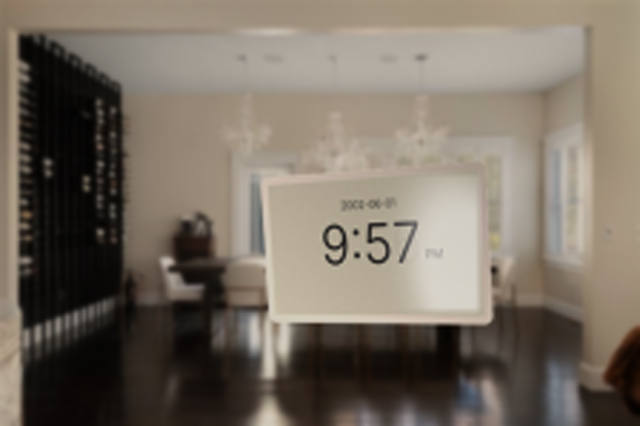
9:57
